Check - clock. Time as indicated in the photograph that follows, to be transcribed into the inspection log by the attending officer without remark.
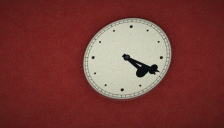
4:19
